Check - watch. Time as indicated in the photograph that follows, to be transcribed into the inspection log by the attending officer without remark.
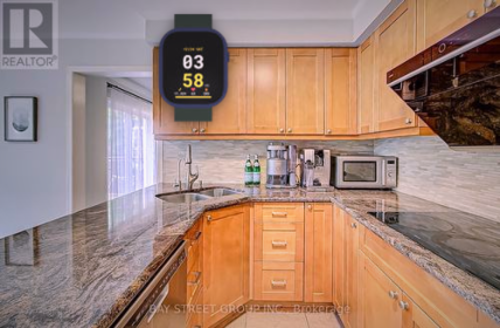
3:58
